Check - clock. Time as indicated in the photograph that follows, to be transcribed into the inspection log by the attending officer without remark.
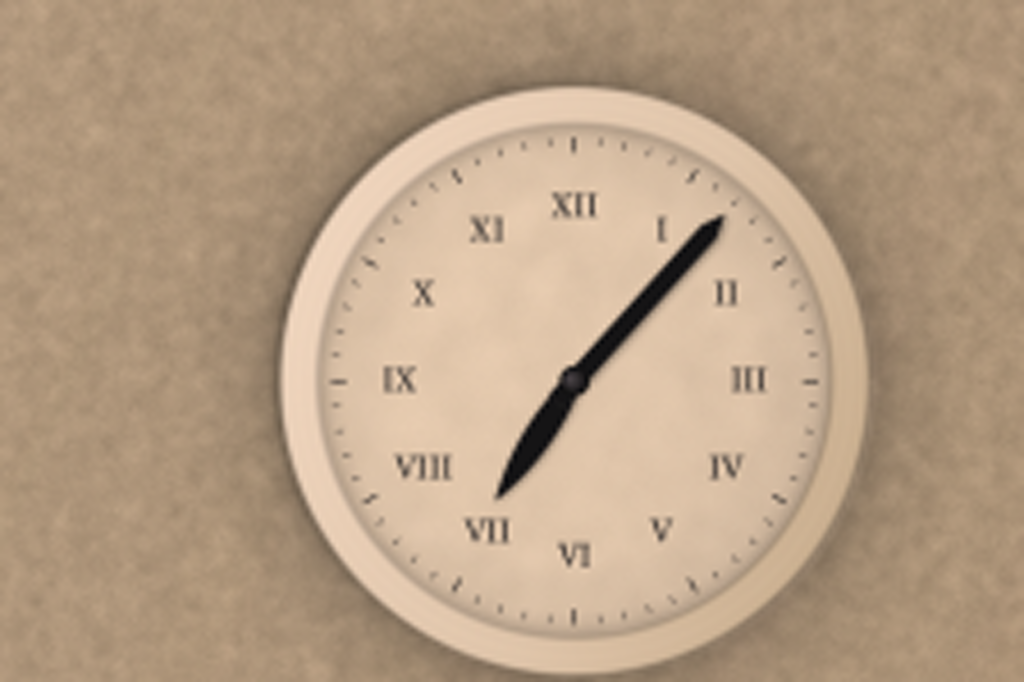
7:07
